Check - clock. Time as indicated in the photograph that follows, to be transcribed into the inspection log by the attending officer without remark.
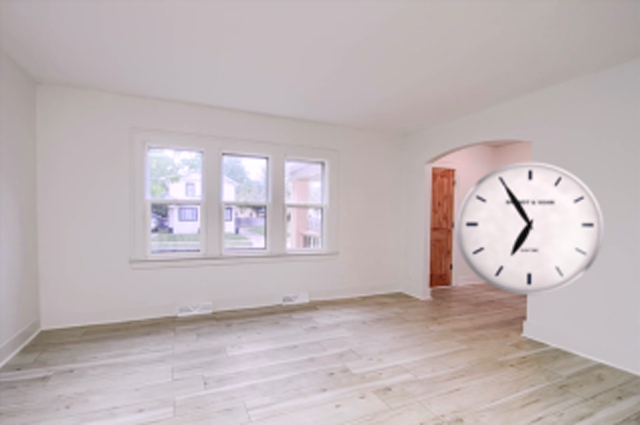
6:55
